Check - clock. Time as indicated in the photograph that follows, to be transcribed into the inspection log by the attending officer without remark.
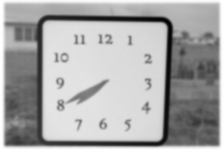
7:40
